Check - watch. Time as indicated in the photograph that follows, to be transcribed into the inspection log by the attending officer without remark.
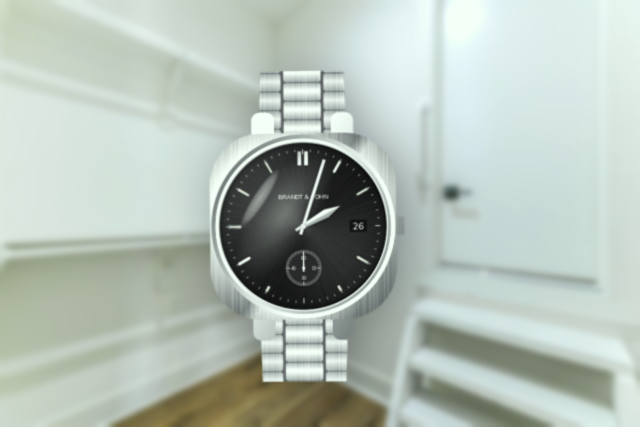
2:03
